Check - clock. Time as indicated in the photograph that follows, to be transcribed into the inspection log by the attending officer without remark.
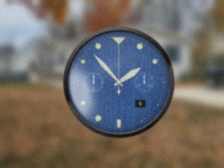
1:53
